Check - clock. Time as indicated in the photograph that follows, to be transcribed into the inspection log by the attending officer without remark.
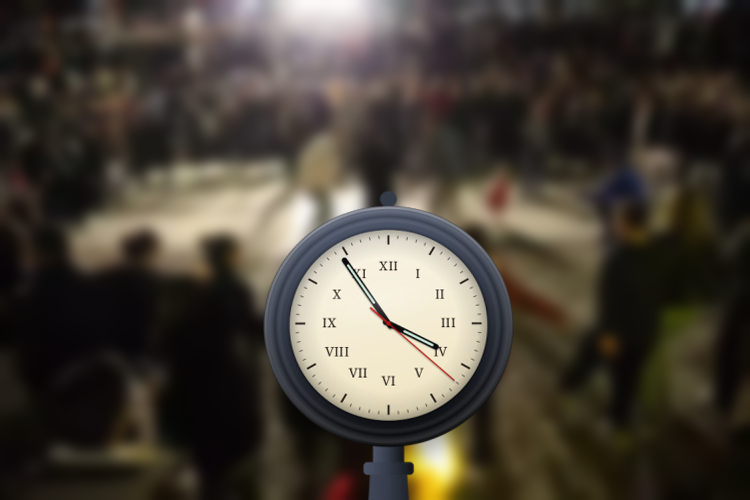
3:54:22
